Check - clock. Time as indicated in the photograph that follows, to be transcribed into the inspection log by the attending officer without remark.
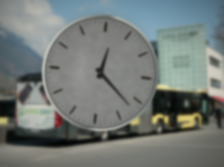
12:22
